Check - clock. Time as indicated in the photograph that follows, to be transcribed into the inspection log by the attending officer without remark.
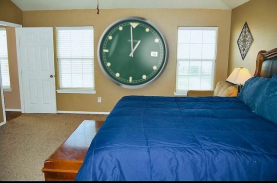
12:59
